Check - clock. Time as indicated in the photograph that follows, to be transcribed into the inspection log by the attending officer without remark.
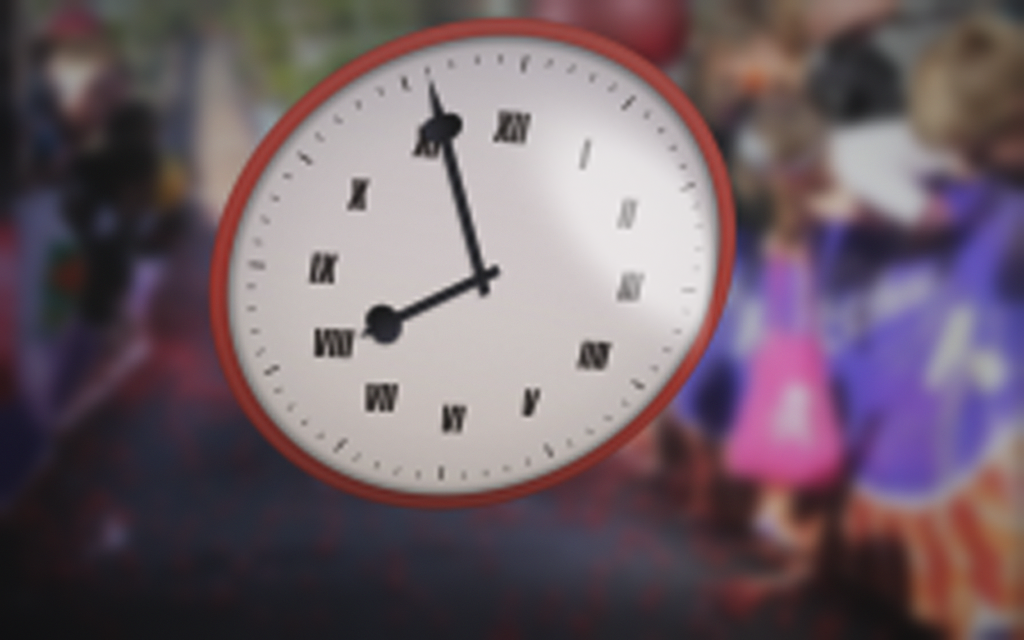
7:56
